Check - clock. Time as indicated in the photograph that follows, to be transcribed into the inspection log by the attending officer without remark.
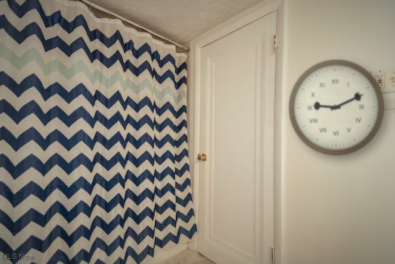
9:11
